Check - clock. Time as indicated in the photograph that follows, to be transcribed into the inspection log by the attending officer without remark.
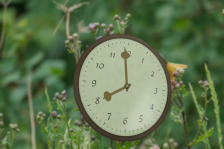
7:59
